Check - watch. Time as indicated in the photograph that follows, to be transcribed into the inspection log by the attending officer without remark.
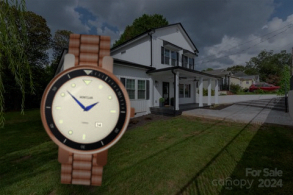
1:52
